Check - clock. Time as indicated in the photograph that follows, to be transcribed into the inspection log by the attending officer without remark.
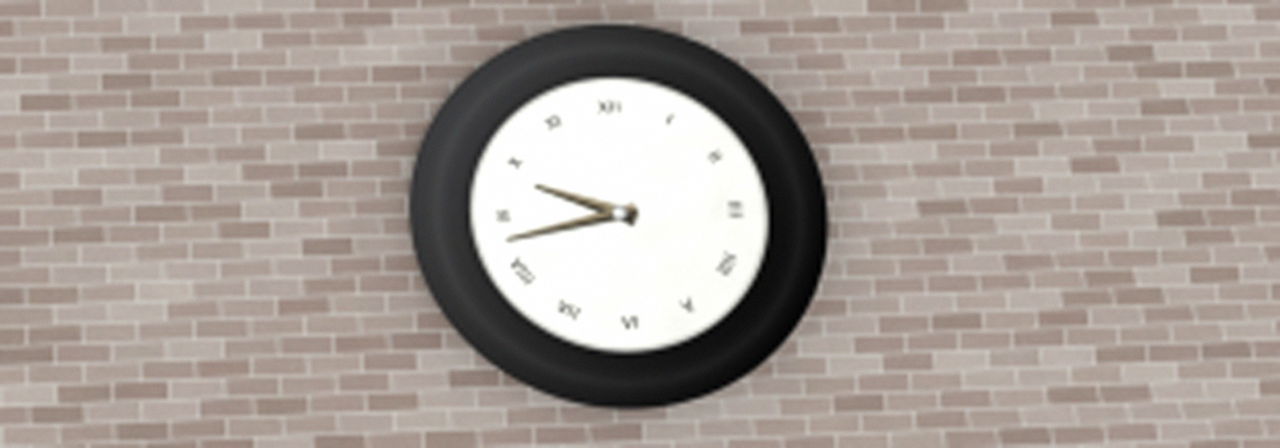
9:43
